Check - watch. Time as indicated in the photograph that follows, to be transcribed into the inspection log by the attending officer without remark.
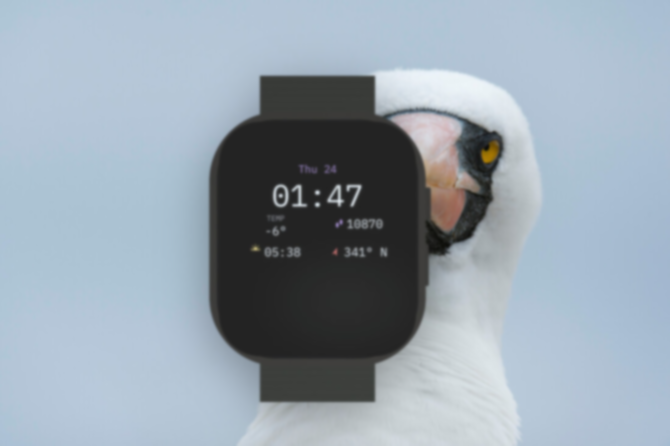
1:47
